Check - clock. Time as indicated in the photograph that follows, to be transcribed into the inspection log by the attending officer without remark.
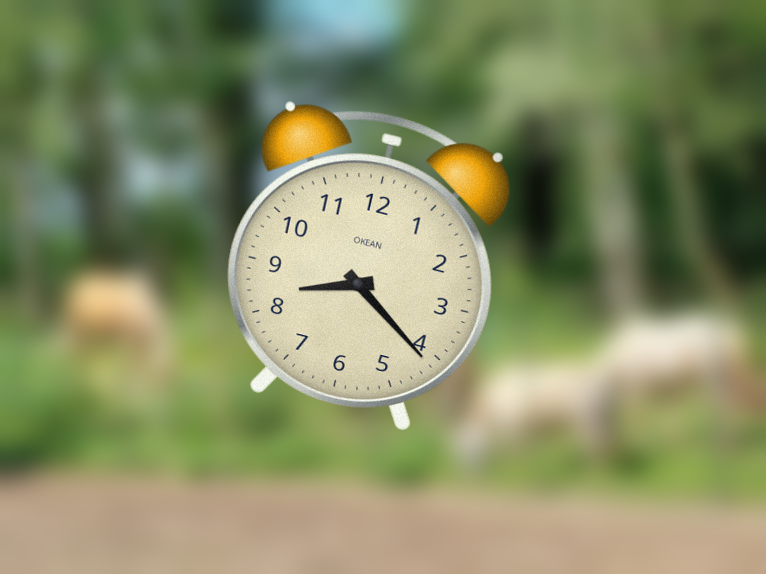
8:21
